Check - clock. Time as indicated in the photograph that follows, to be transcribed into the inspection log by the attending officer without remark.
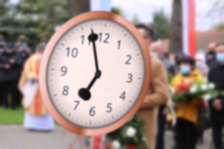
6:57
